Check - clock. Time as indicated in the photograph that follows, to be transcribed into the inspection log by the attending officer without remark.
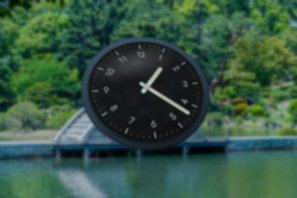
1:22
